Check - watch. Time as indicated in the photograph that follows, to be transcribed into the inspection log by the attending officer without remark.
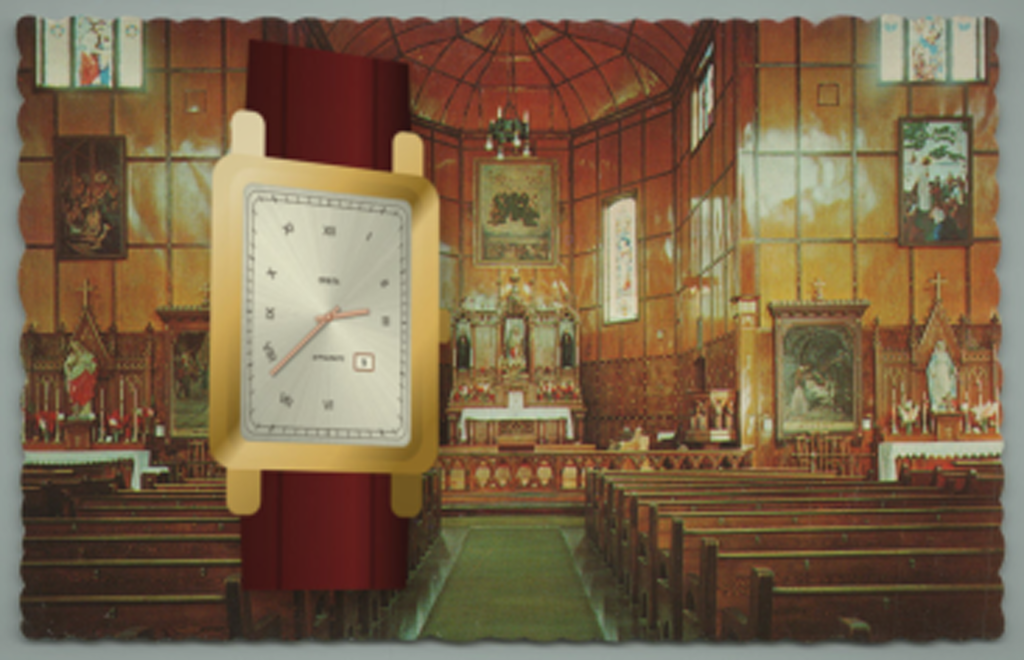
2:38
